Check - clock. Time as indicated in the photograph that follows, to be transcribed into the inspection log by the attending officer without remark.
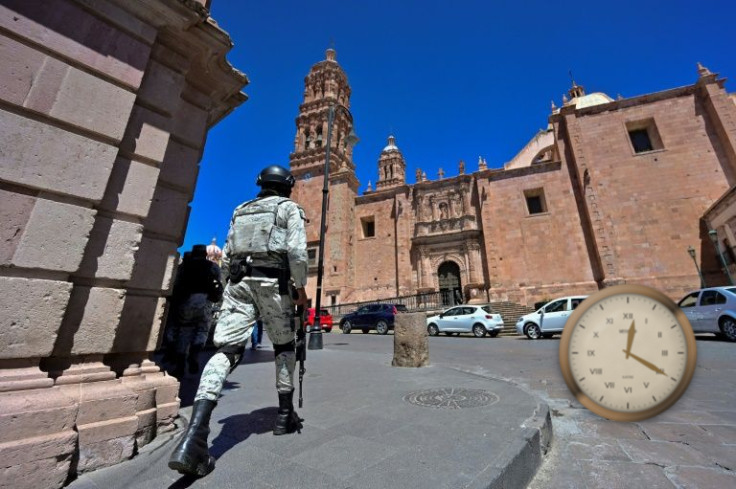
12:20
